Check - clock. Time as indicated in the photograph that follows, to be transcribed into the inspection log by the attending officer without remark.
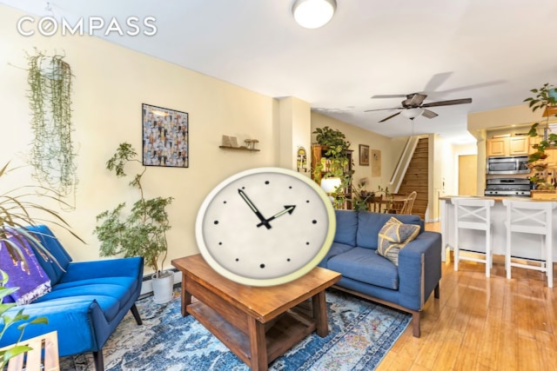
1:54
